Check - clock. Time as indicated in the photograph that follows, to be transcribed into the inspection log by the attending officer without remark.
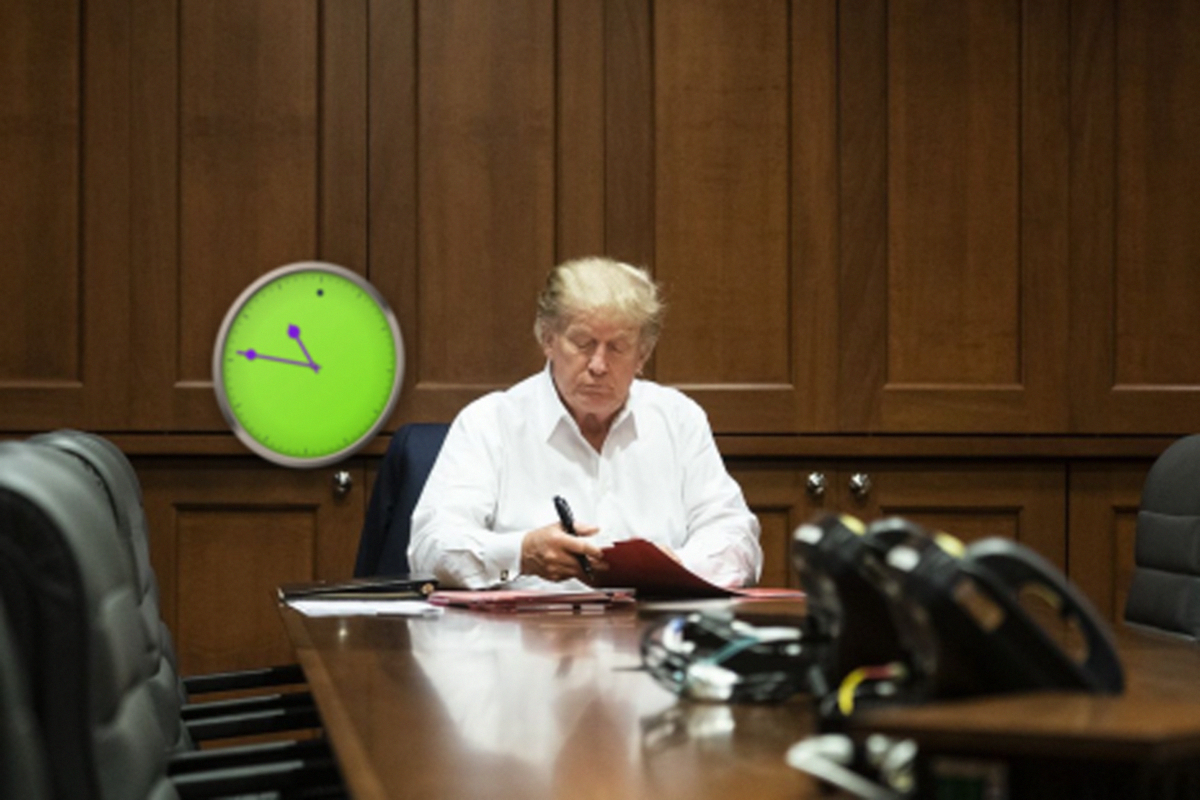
10:46
